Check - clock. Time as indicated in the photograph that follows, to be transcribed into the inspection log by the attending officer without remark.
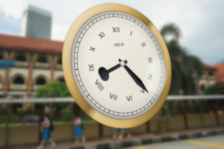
8:24
